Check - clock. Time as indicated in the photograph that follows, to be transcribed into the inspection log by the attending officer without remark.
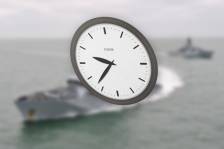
9:37
